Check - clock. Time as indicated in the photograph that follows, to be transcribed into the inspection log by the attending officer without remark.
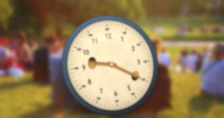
9:20
